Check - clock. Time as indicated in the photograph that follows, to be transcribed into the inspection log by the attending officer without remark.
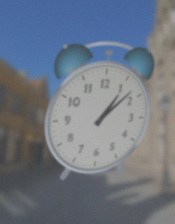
1:08
